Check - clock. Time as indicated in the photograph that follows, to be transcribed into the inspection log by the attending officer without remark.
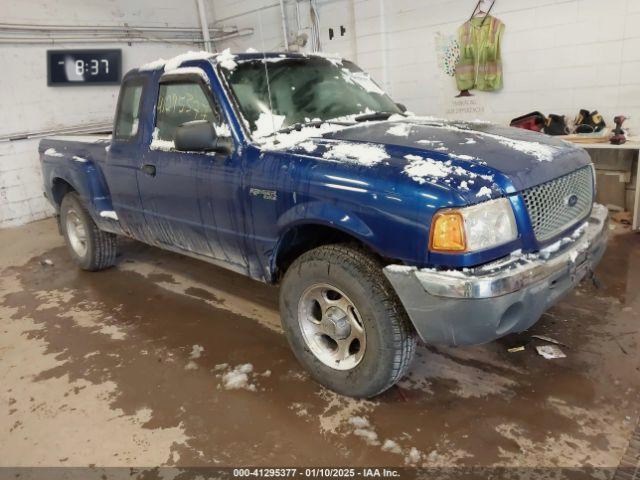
8:37
